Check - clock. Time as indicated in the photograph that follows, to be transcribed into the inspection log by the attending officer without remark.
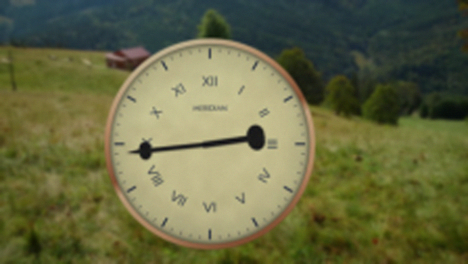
2:44
